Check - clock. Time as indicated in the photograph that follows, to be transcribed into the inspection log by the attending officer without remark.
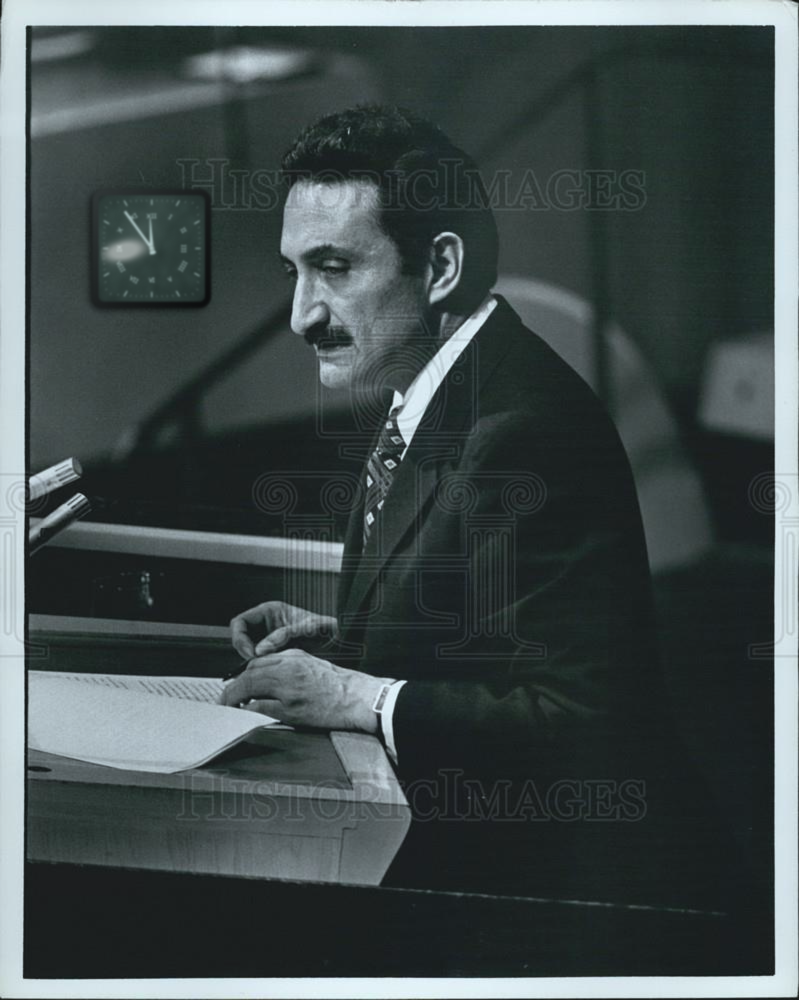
11:54
